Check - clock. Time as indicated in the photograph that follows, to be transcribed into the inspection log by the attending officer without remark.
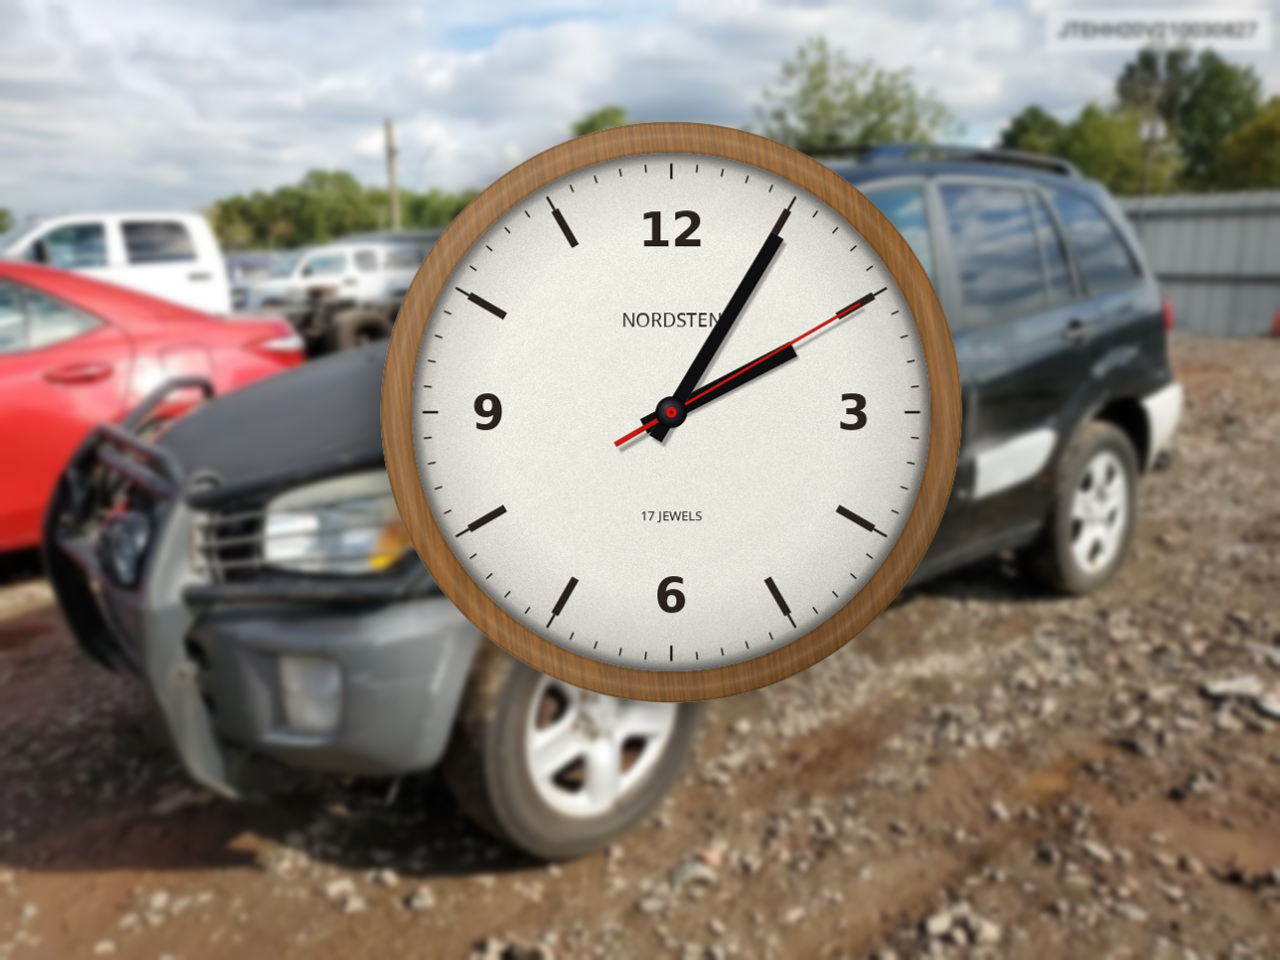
2:05:10
